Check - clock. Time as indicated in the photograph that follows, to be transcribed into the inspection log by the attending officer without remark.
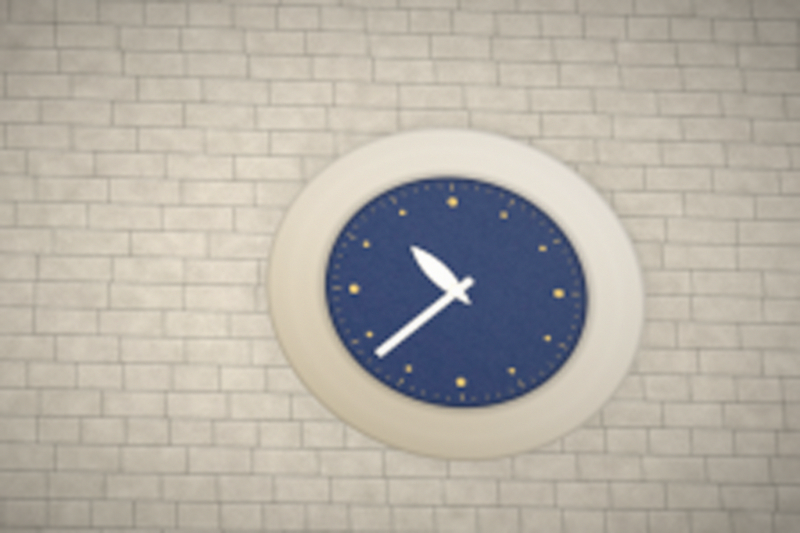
10:38
